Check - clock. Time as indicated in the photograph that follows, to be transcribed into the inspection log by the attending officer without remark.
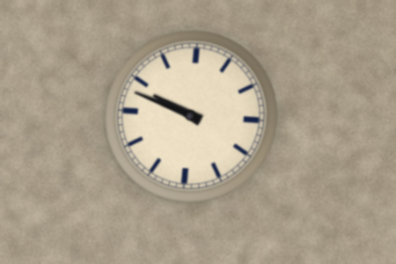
9:48
